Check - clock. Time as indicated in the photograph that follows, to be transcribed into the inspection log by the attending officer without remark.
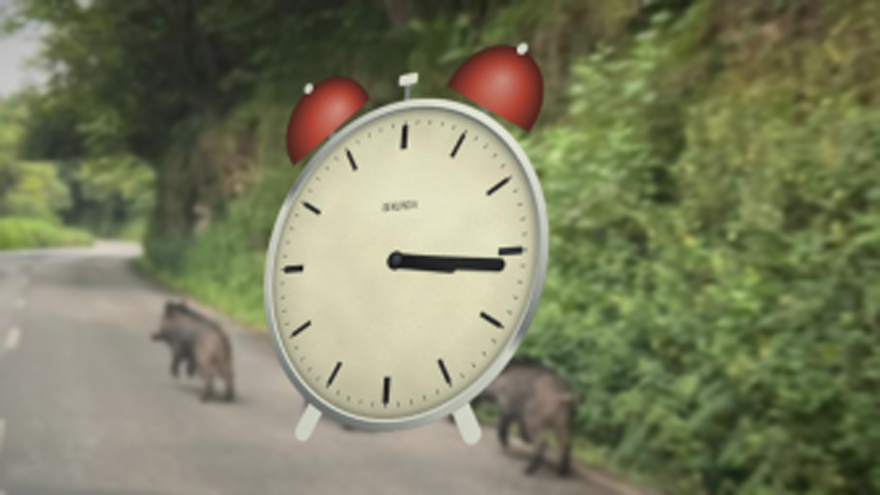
3:16
